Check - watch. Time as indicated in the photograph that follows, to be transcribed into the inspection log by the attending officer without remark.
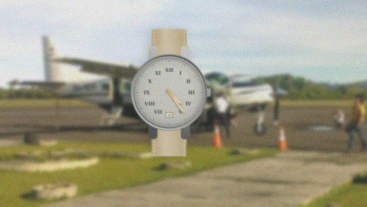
4:24
